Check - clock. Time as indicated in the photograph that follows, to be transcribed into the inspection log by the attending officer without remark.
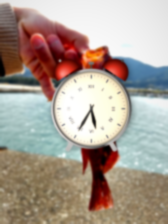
5:35
